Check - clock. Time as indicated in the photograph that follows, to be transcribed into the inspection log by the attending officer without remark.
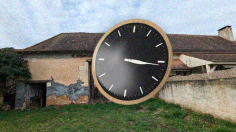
3:16
